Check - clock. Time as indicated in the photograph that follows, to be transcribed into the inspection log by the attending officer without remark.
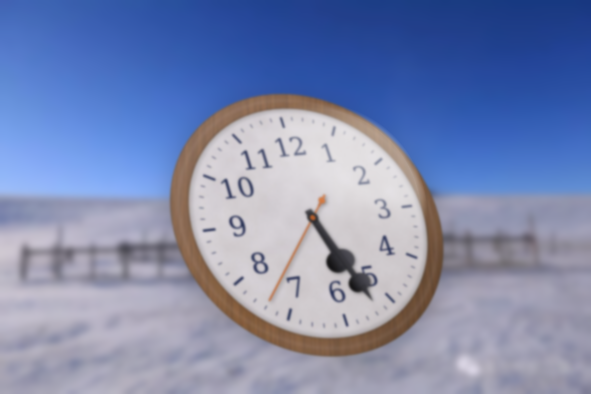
5:26:37
